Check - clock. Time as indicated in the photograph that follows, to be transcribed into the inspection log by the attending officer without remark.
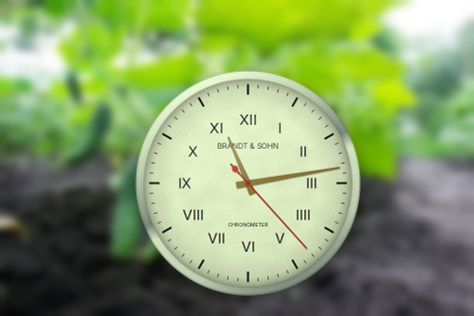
11:13:23
